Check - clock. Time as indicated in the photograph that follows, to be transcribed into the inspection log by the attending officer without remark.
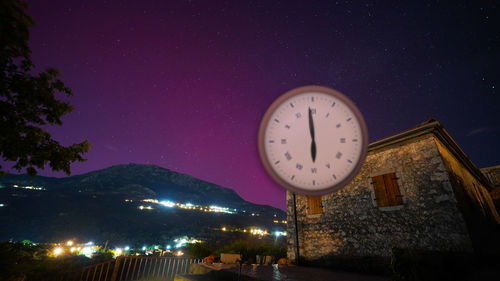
5:59
